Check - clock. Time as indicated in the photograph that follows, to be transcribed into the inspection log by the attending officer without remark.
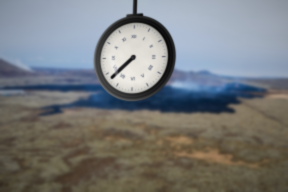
7:38
